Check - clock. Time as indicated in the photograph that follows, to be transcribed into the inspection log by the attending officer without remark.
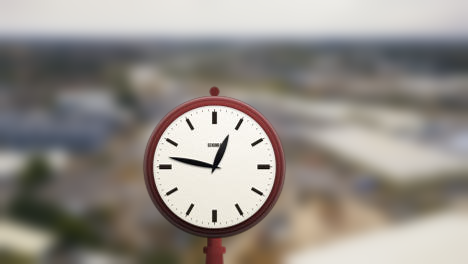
12:47
